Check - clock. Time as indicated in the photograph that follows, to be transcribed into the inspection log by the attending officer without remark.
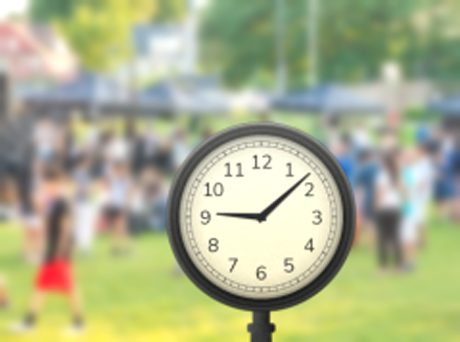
9:08
